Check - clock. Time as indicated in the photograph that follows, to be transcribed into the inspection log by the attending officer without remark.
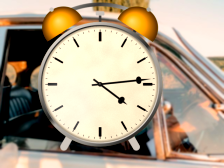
4:14
